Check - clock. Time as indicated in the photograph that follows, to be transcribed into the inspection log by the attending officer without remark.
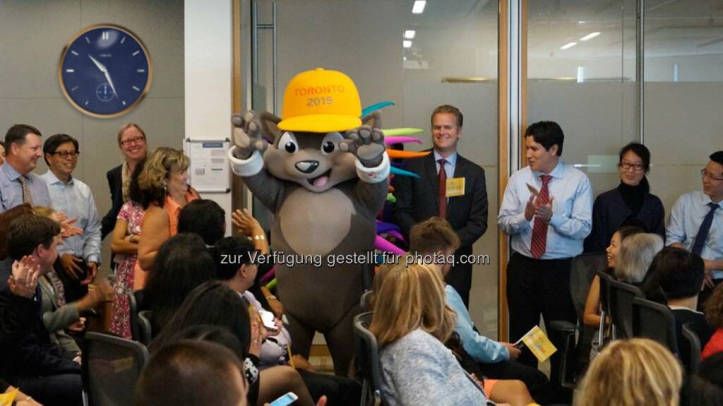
10:26
